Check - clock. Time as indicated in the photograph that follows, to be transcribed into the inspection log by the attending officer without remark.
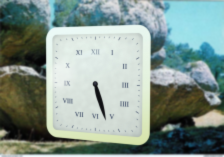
5:27
